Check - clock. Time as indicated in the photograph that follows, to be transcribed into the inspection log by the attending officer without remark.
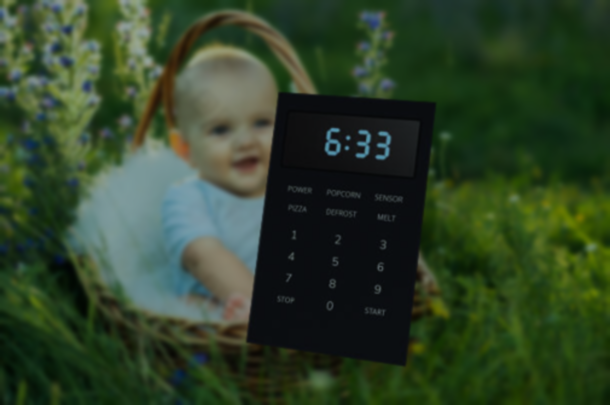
6:33
